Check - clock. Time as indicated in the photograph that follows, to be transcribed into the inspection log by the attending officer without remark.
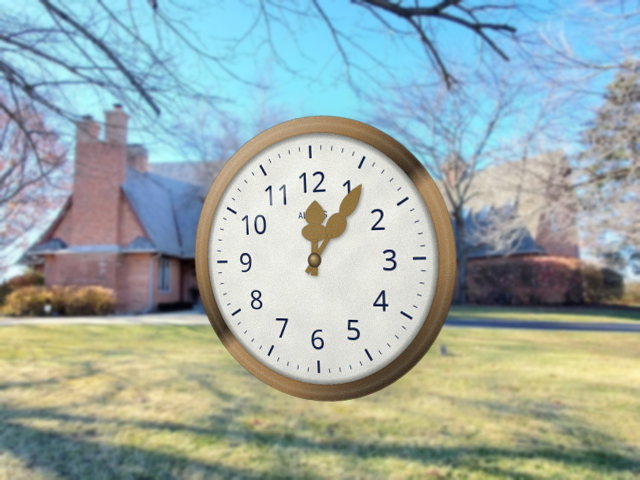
12:06
